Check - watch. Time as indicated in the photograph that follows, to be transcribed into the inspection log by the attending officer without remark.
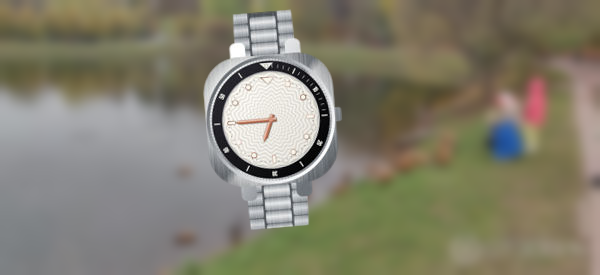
6:45
